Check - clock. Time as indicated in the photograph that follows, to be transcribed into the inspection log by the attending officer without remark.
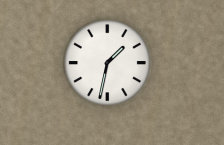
1:32
